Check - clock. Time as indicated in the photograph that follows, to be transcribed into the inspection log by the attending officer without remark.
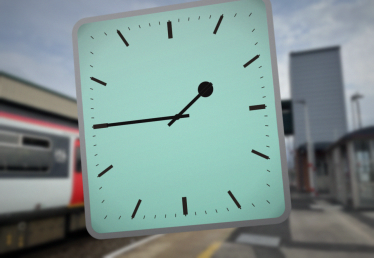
1:45
